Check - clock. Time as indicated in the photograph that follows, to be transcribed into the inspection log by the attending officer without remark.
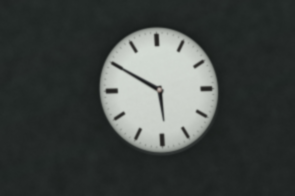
5:50
